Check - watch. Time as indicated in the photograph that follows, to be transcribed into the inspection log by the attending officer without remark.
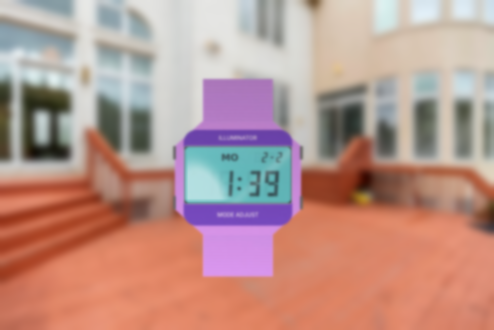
1:39
